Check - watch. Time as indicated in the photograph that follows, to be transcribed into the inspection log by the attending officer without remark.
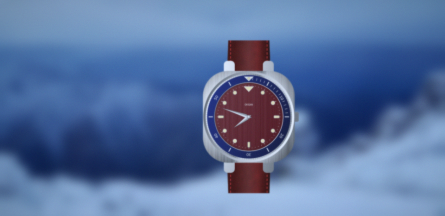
7:48
